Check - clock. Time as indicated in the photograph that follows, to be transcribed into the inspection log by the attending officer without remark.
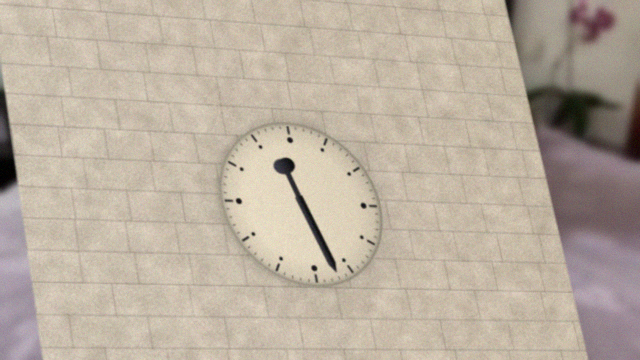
11:27
